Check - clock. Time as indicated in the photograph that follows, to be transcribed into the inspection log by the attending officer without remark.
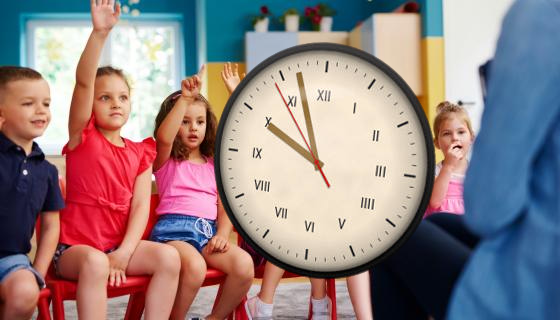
9:56:54
